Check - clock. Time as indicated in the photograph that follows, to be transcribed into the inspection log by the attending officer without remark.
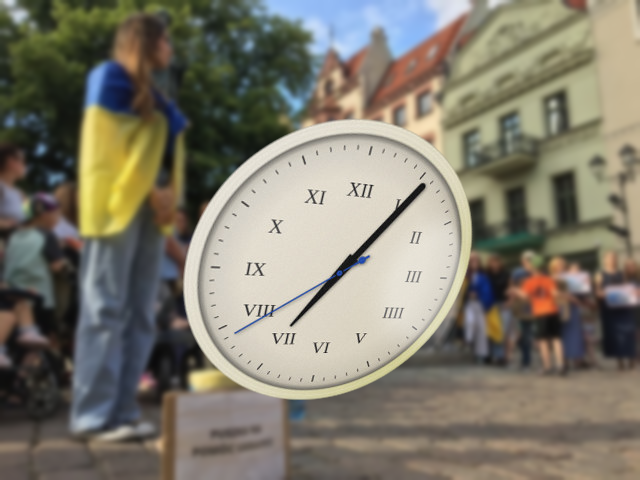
7:05:39
